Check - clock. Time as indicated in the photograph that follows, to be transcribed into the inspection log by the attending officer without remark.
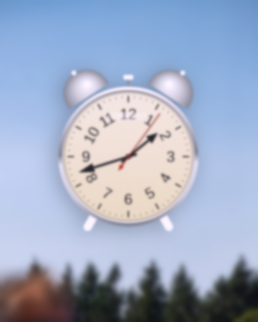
1:42:06
